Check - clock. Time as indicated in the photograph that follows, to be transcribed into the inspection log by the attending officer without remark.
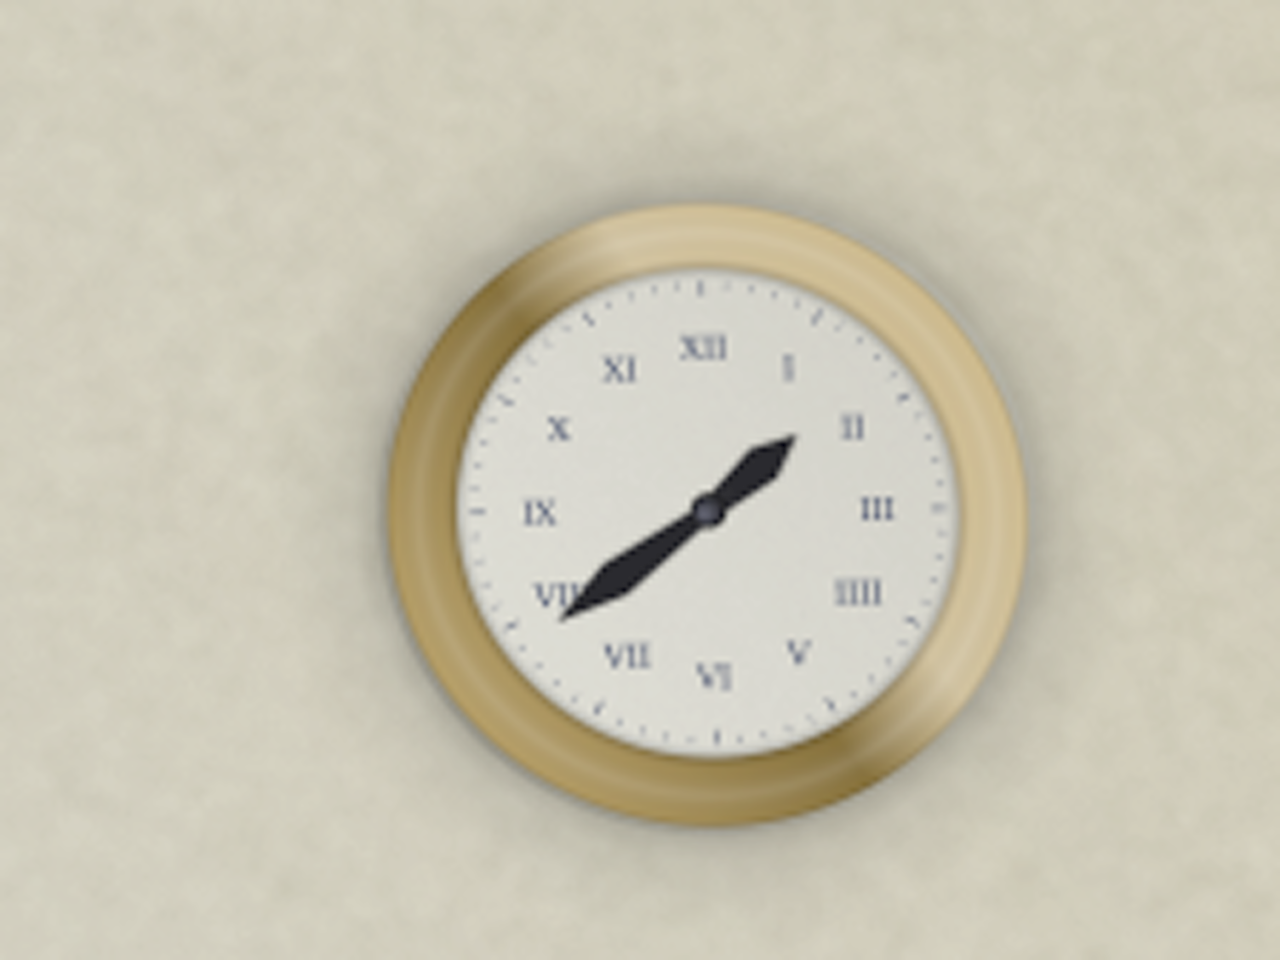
1:39
